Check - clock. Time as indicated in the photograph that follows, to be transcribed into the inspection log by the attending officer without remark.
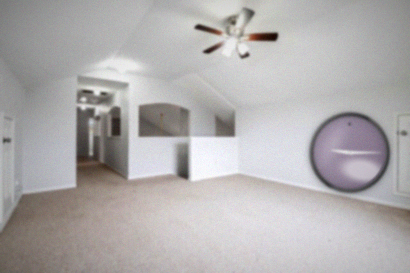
9:15
